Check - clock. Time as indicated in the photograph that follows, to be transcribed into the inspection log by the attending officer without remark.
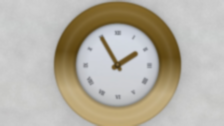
1:55
